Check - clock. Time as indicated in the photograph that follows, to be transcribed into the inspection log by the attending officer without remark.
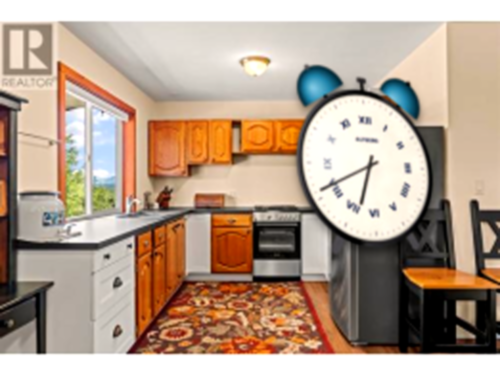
6:41
